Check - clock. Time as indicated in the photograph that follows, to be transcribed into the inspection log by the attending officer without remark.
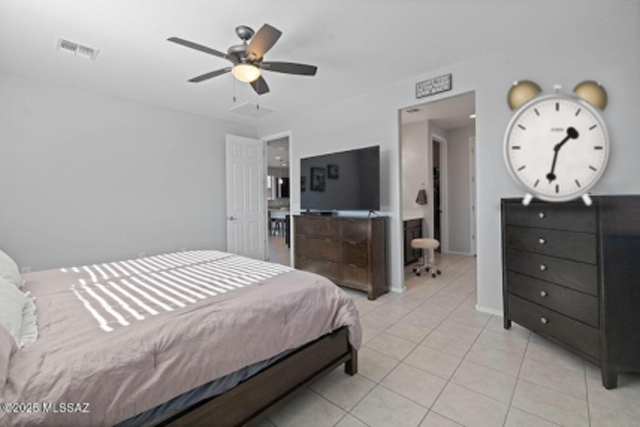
1:32
